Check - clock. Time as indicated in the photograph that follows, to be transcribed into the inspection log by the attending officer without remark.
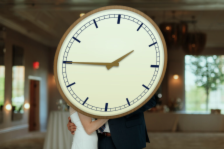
1:45
